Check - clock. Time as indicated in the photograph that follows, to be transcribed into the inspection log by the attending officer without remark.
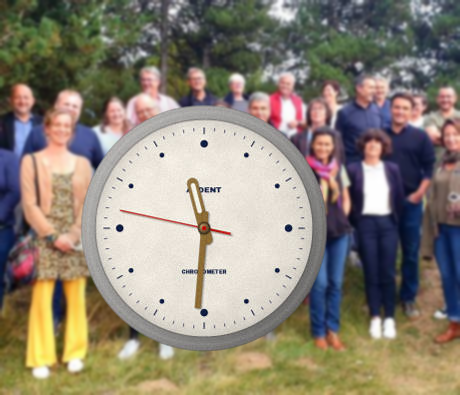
11:30:47
